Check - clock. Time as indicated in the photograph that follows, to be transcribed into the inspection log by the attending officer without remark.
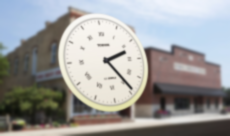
2:24
